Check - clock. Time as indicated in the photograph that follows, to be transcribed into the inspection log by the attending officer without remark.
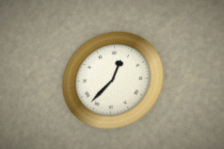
12:37
